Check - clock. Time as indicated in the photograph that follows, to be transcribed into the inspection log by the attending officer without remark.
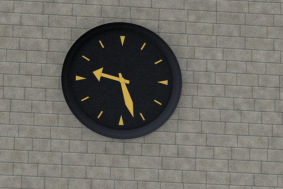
9:27
